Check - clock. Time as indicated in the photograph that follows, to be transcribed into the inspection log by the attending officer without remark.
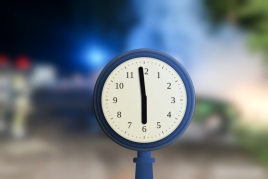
5:59
